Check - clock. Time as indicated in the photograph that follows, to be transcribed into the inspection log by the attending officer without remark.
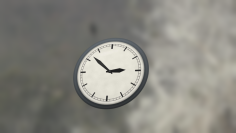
2:52
